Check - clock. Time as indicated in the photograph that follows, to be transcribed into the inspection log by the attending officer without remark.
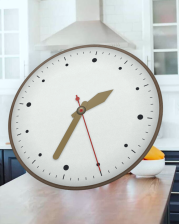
1:32:25
